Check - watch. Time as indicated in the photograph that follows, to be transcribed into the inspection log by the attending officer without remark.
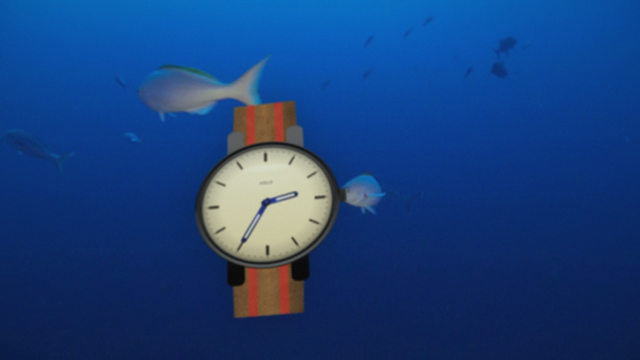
2:35
